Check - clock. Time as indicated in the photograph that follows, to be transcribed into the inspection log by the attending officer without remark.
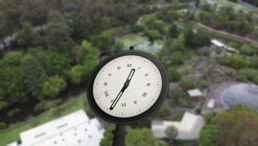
12:34
